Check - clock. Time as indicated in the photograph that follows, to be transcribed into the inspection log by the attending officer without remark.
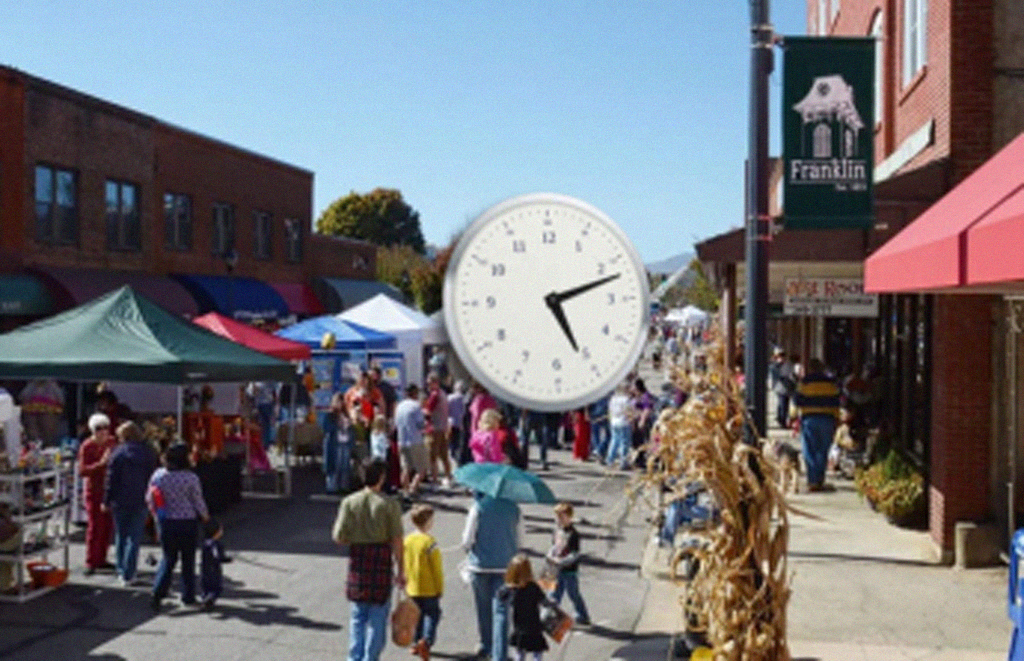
5:12
